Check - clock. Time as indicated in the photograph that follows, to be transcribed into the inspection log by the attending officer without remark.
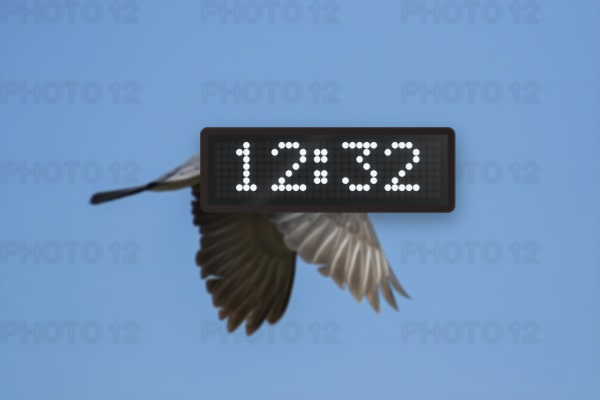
12:32
